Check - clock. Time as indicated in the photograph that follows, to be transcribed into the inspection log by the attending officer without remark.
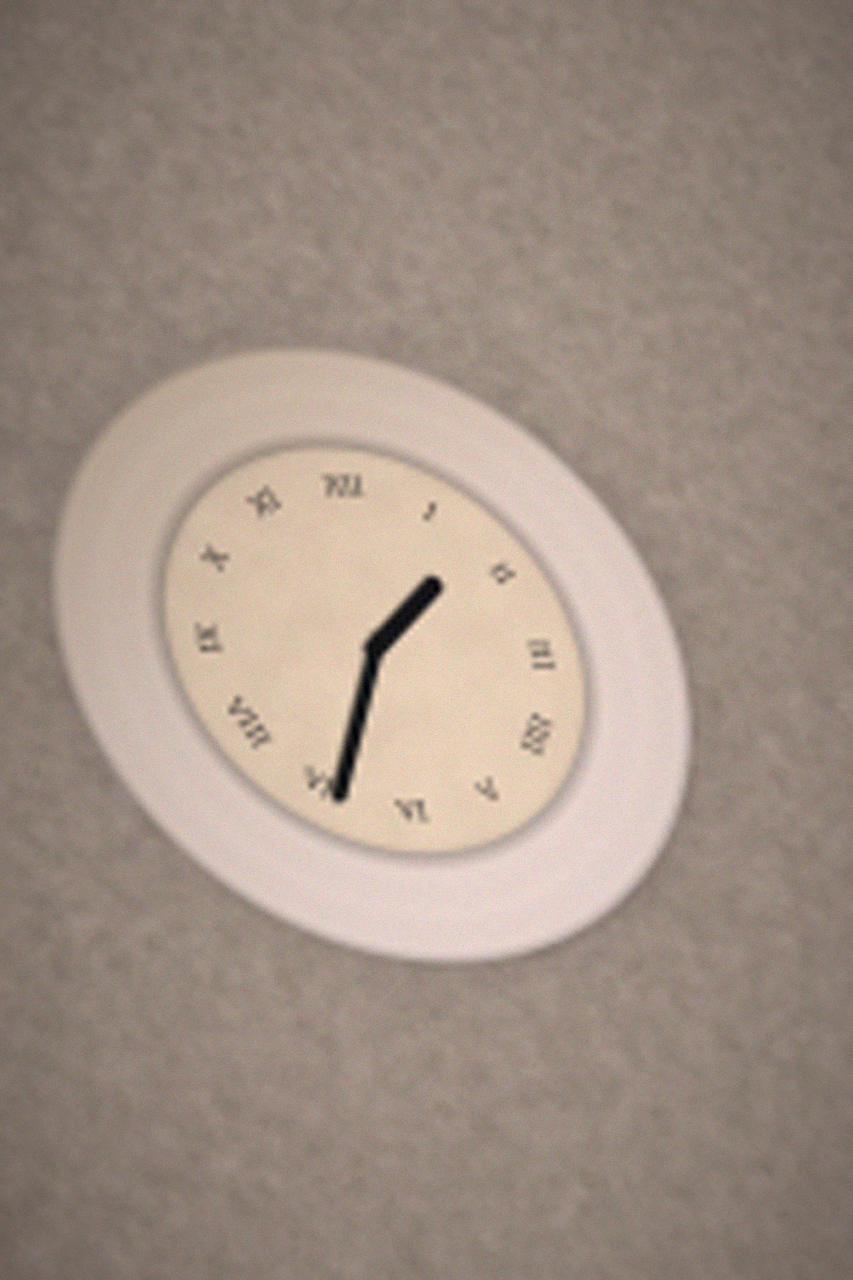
1:34
